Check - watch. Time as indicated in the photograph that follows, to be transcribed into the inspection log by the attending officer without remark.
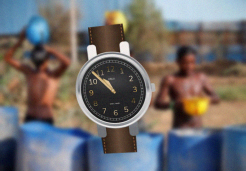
10:53
